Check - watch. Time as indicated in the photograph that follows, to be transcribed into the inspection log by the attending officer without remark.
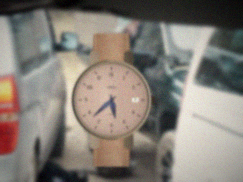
5:38
